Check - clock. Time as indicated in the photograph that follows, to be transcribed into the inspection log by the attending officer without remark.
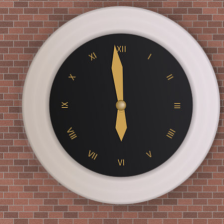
5:59
